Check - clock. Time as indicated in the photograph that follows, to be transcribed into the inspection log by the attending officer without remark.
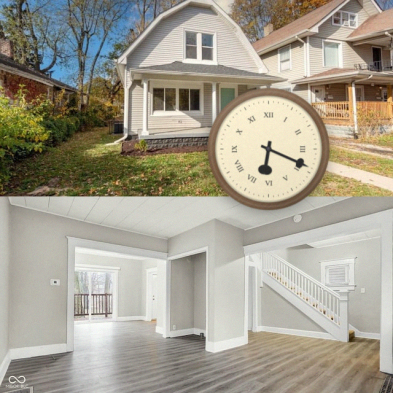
6:19
